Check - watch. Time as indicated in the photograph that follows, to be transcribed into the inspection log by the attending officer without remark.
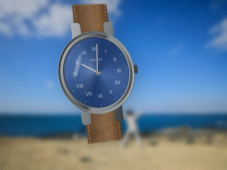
10:01
